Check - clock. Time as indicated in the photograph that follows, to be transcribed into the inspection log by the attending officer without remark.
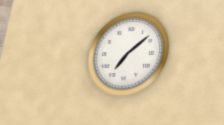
7:08
